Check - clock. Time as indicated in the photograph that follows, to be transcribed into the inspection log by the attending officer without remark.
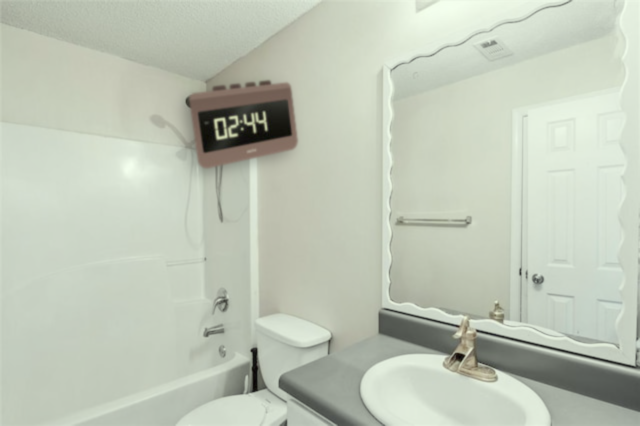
2:44
